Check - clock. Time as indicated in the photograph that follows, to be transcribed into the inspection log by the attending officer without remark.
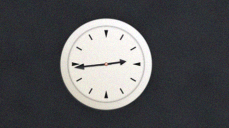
2:44
